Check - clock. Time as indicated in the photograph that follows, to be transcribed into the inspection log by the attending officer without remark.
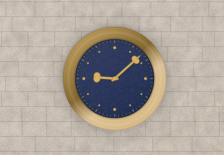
9:08
